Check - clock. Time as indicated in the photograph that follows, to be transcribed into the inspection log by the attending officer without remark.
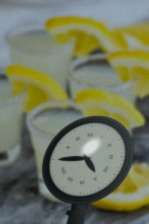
4:45
